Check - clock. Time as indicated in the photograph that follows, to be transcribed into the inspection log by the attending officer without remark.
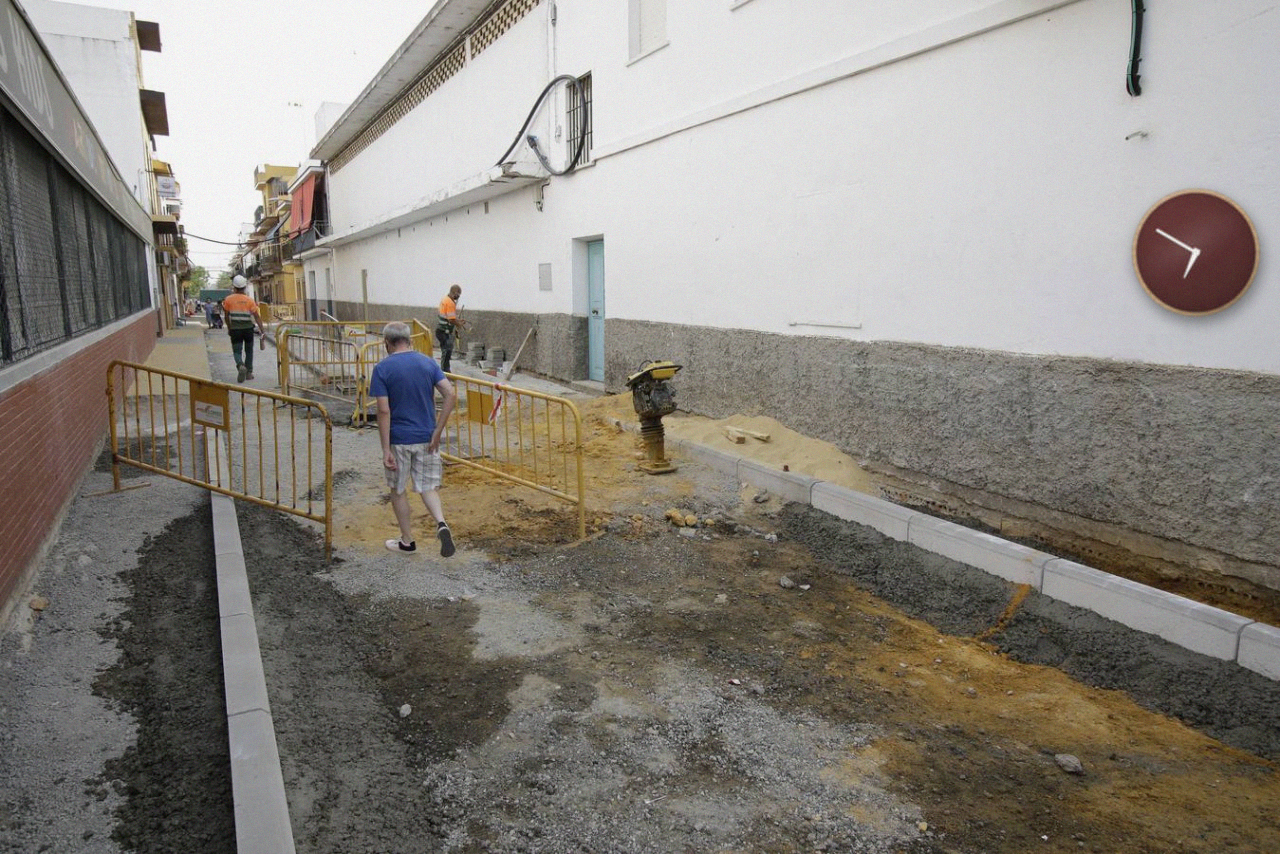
6:50
